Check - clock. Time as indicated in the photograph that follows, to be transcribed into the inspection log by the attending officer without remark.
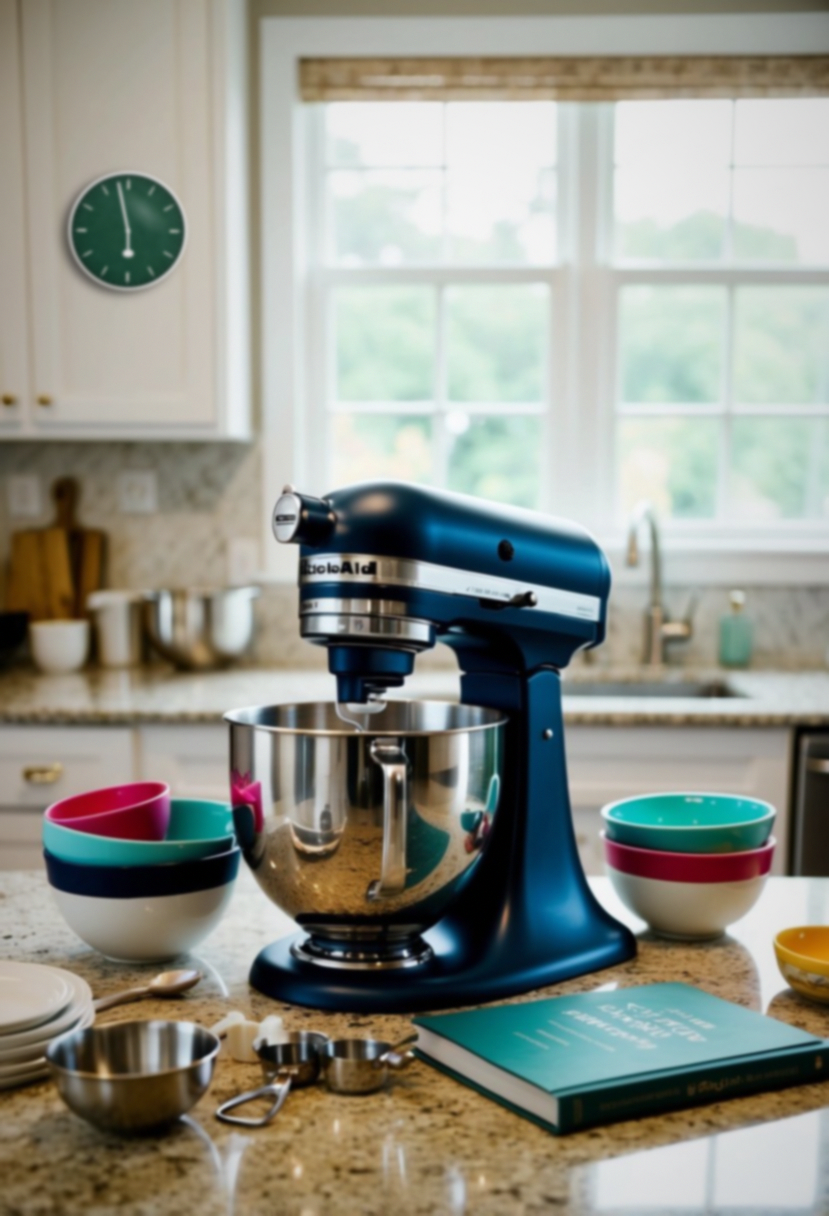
5:58
